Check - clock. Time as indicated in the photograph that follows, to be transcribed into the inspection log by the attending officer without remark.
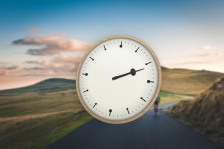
2:11
